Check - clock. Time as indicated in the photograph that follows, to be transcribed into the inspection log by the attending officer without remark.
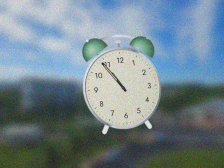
10:54
